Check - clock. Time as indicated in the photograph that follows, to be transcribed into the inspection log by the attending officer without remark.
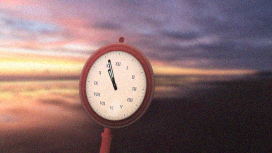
10:56
